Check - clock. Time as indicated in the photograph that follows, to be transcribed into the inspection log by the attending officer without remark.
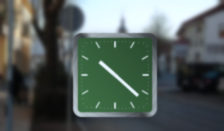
10:22
